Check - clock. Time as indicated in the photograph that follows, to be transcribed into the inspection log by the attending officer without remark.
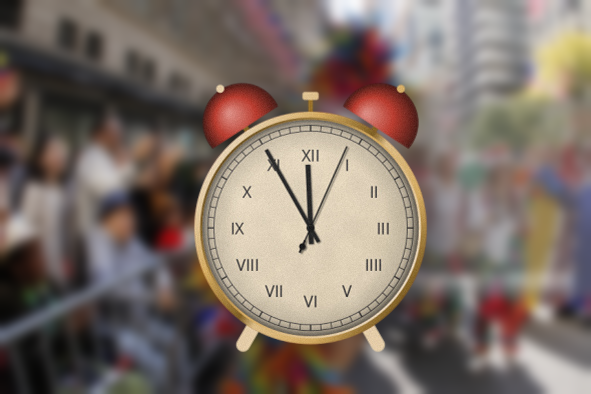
11:55:04
